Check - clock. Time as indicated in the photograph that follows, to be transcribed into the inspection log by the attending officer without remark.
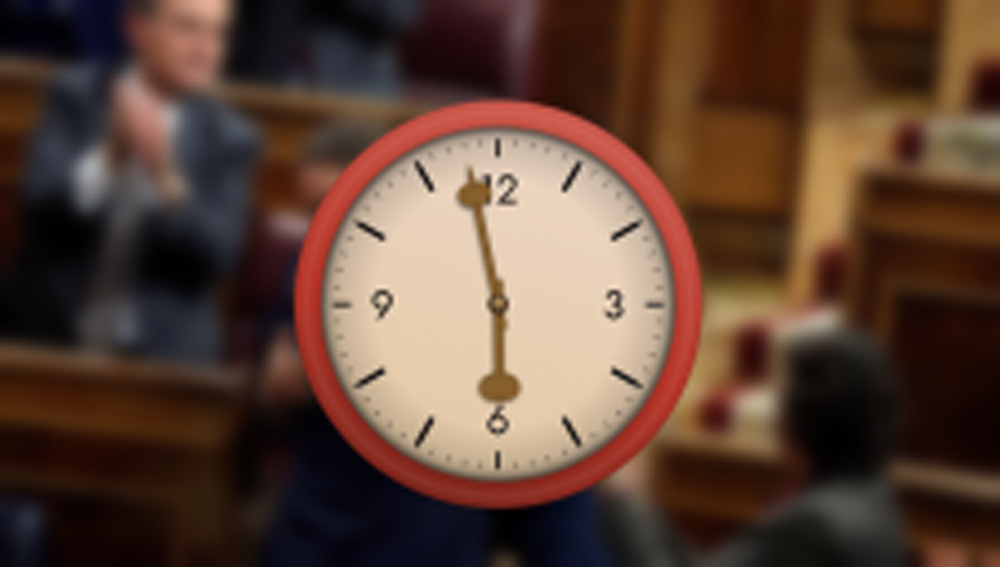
5:58
